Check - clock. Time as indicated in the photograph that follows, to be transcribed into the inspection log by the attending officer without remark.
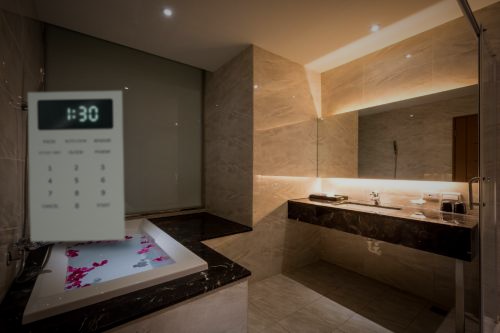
1:30
